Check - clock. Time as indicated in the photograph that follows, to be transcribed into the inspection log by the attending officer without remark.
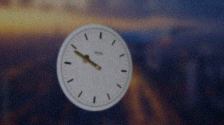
9:49
